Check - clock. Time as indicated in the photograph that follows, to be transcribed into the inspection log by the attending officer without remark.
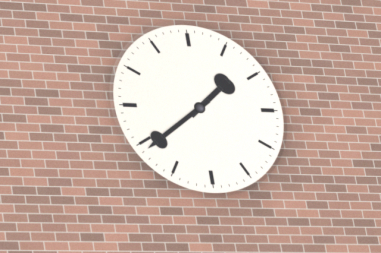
1:39
